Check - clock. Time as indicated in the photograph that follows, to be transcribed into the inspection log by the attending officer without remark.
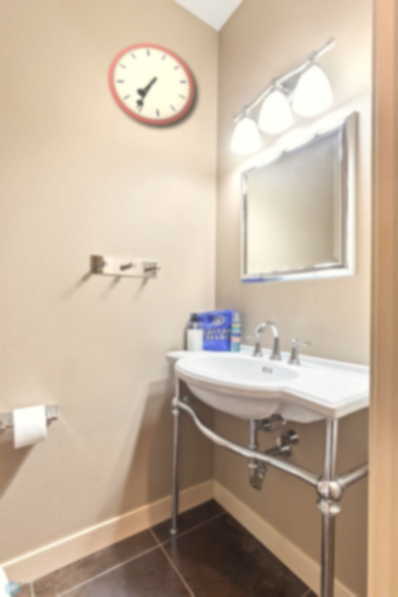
7:36
